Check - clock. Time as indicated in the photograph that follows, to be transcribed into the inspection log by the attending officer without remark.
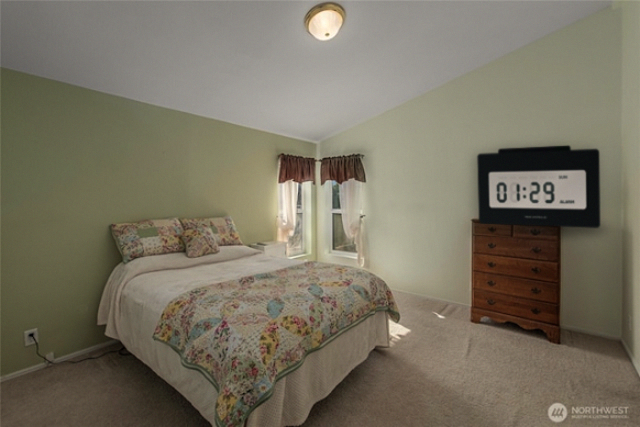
1:29
